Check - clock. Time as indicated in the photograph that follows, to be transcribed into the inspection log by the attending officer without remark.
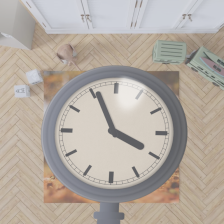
3:56
